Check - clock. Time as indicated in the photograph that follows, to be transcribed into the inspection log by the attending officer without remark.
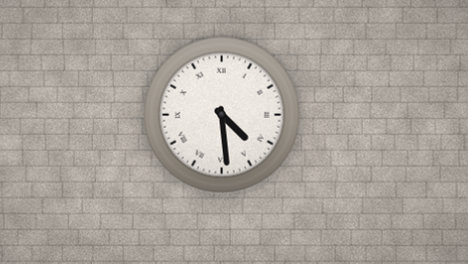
4:29
